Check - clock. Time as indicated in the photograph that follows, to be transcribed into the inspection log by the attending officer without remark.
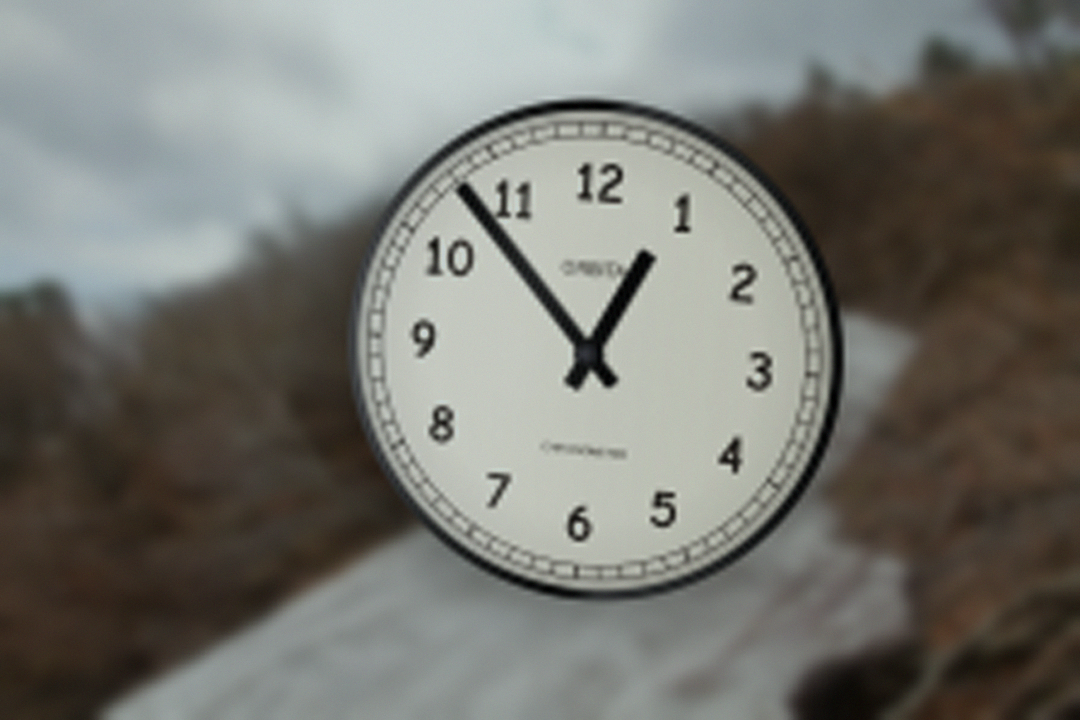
12:53
